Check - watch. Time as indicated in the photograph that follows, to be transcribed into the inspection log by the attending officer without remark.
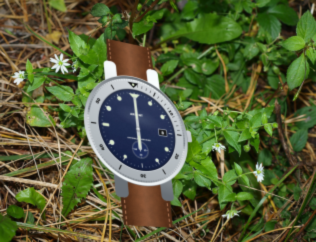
6:00
